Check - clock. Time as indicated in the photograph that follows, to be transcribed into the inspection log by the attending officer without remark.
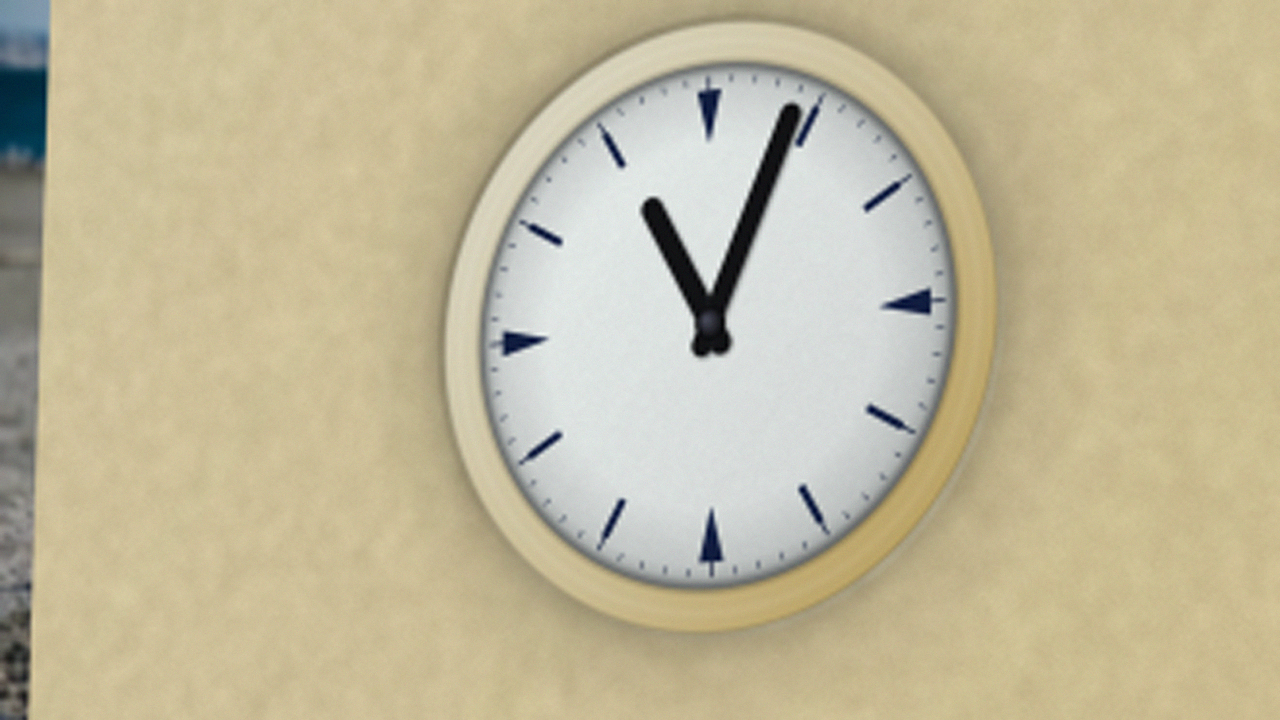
11:04
